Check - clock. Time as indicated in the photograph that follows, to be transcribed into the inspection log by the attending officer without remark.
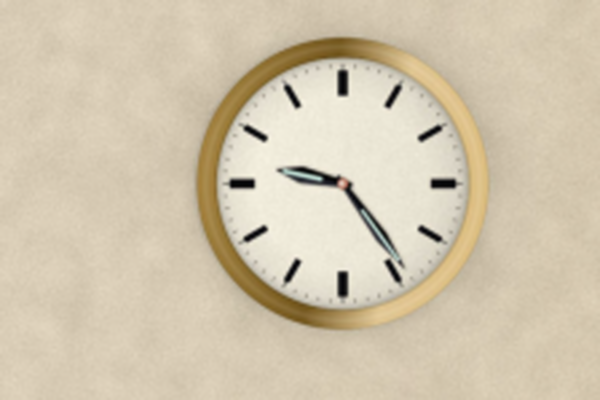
9:24
